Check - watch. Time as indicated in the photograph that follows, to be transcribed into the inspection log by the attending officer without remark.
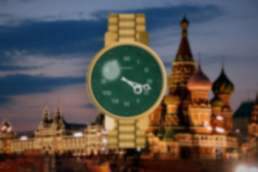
4:18
